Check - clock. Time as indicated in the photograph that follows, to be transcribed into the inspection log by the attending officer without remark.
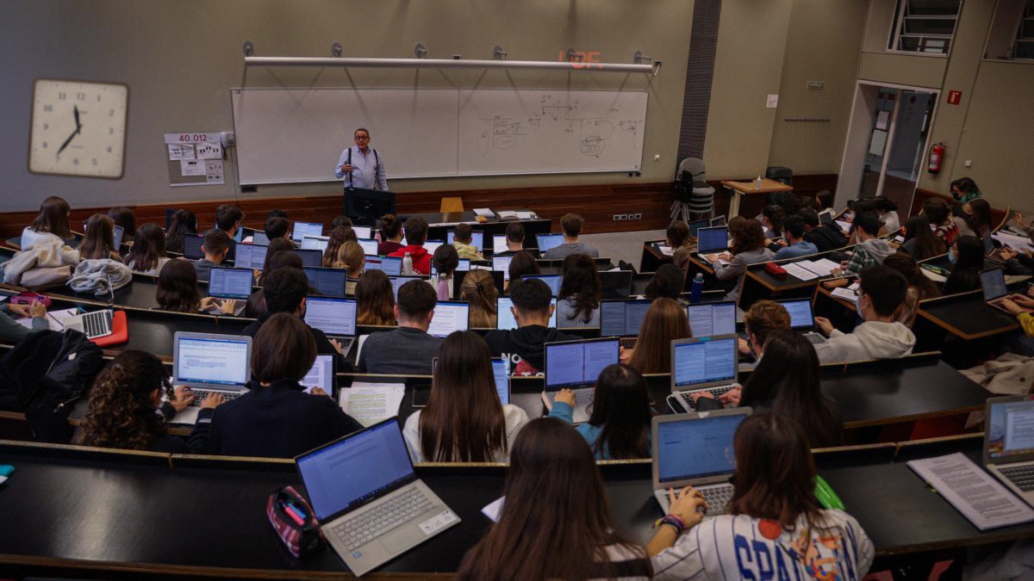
11:36
